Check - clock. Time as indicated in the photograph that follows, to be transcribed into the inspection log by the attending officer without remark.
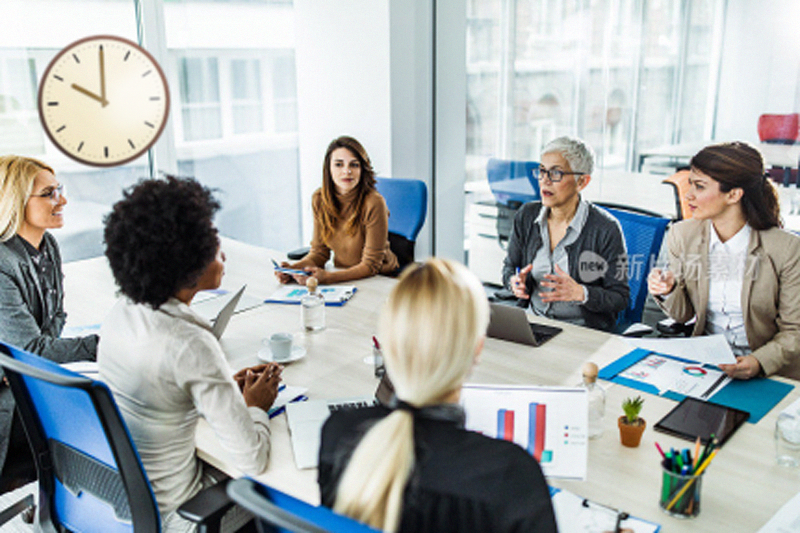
10:00
